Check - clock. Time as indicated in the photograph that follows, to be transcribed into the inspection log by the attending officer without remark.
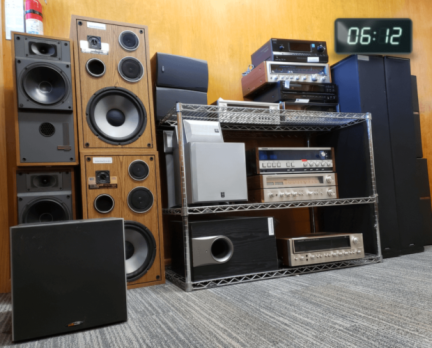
6:12
